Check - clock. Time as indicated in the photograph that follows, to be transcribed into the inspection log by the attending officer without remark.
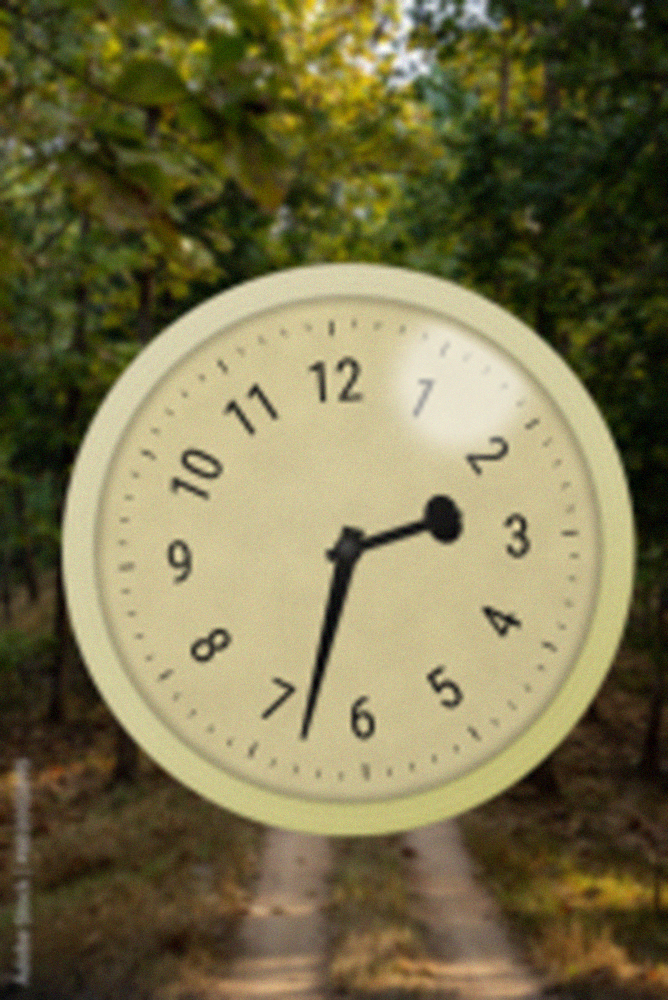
2:33
